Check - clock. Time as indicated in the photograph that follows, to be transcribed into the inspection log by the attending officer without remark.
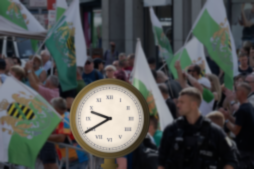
9:40
